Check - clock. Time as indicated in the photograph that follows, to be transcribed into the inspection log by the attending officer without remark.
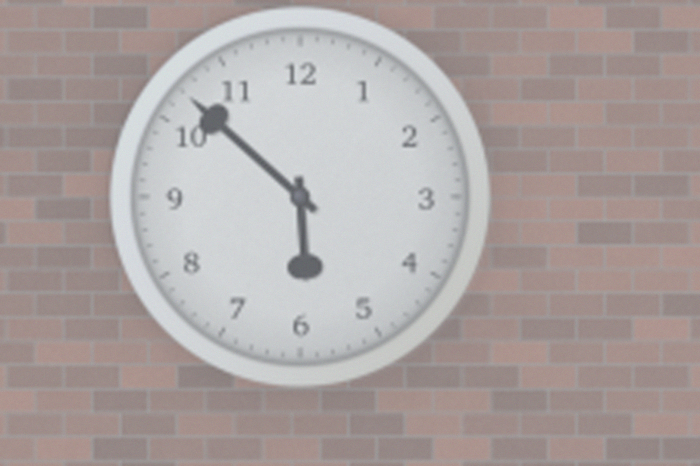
5:52
